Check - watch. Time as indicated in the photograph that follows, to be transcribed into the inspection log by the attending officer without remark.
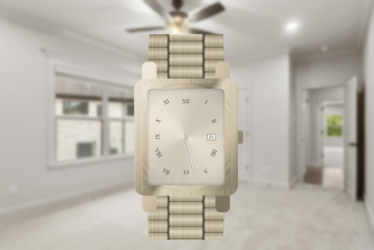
11:28
